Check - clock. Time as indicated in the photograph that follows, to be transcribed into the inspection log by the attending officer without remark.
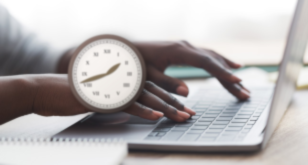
1:42
